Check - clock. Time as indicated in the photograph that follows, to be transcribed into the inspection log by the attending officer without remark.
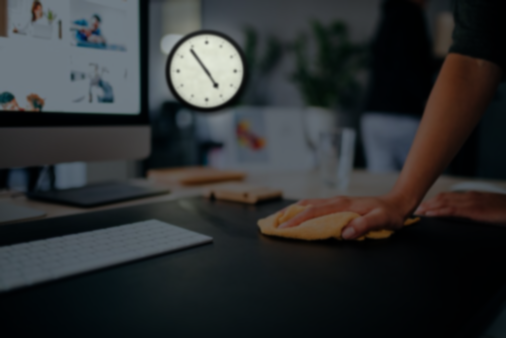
4:54
